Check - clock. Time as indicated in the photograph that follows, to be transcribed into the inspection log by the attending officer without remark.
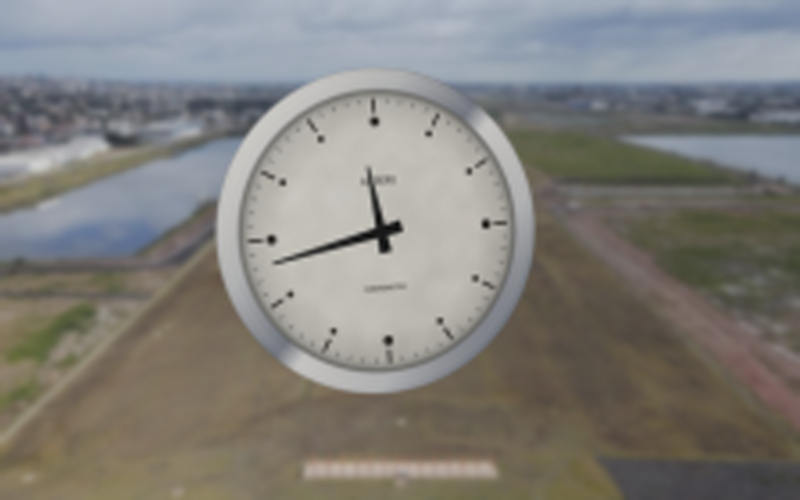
11:43
